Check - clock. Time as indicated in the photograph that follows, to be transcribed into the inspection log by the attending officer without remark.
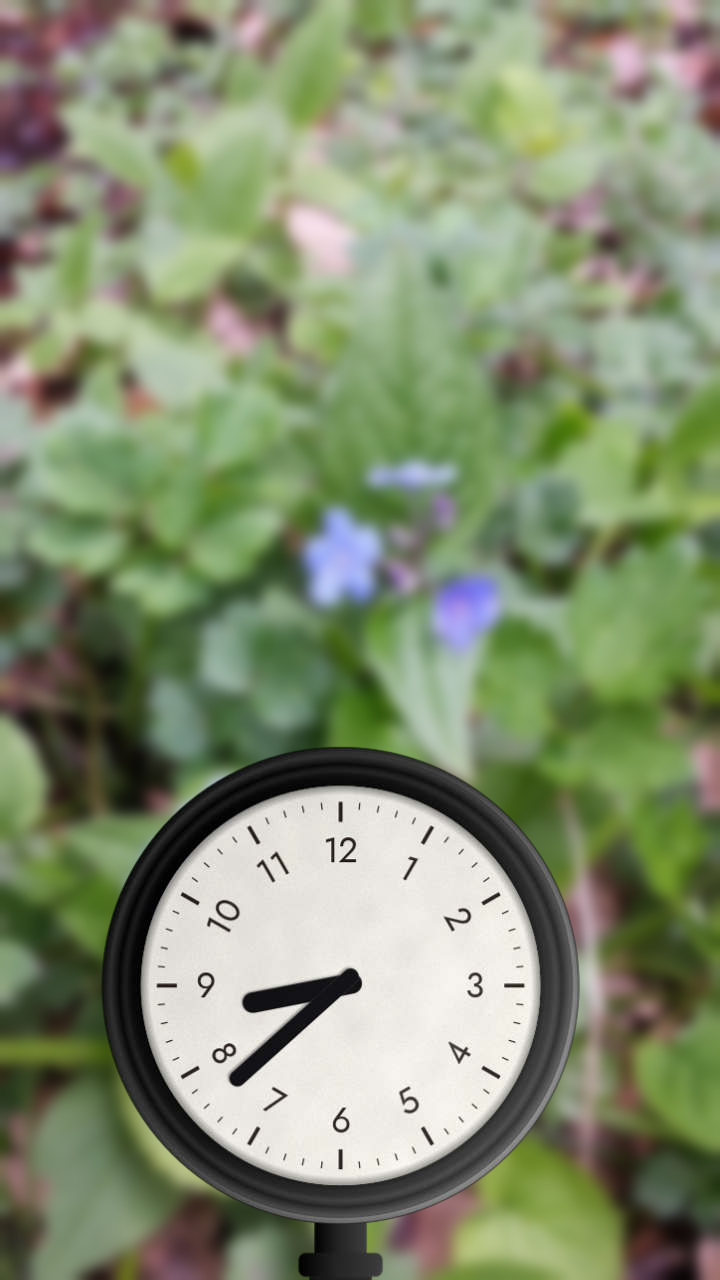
8:38
